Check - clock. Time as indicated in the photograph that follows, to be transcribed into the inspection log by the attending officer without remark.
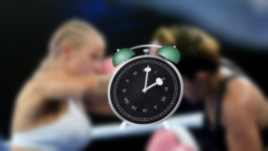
2:01
